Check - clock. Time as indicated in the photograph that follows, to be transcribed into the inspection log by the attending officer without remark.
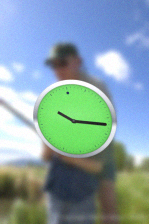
10:17
